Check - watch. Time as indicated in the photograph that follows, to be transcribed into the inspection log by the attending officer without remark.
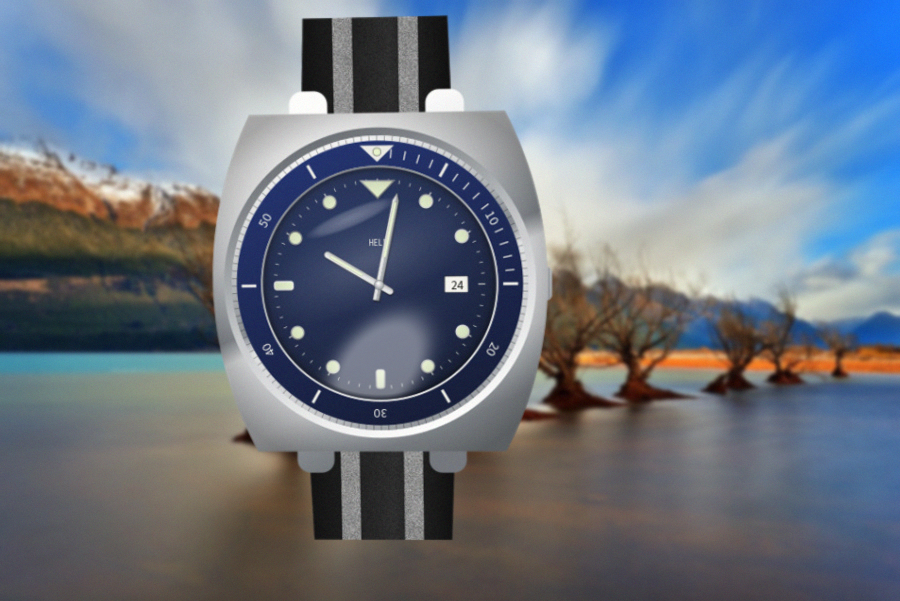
10:02
